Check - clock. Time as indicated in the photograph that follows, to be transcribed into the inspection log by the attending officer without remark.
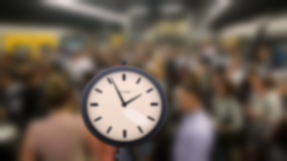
1:56
